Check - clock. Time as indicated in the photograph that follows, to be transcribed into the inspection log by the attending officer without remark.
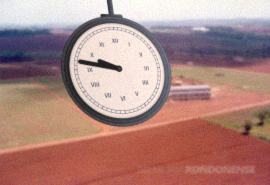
9:47
